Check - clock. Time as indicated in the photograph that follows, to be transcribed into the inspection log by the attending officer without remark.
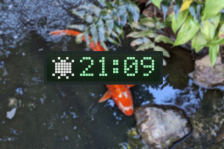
21:09
